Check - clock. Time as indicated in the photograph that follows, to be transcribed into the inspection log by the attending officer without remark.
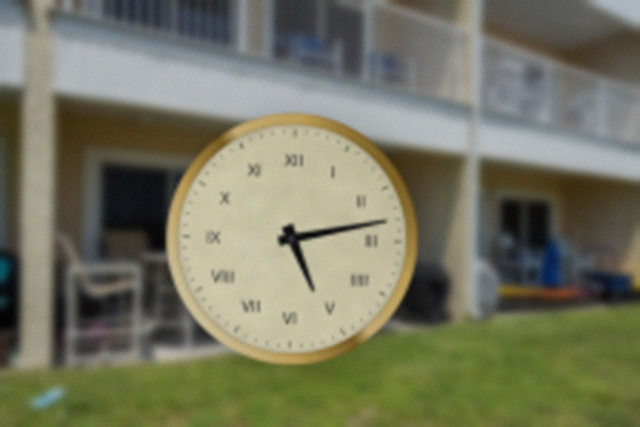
5:13
